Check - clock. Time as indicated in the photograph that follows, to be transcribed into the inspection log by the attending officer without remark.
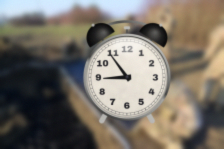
8:54
